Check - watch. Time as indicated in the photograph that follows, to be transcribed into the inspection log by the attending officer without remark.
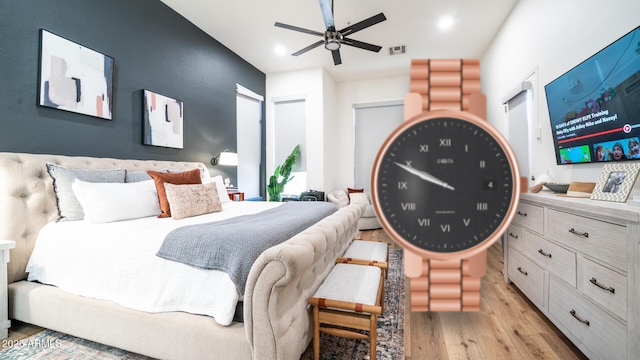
9:49
